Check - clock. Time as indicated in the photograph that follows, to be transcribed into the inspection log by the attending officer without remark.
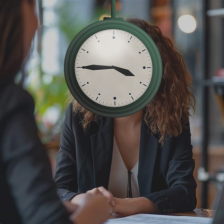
3:45
